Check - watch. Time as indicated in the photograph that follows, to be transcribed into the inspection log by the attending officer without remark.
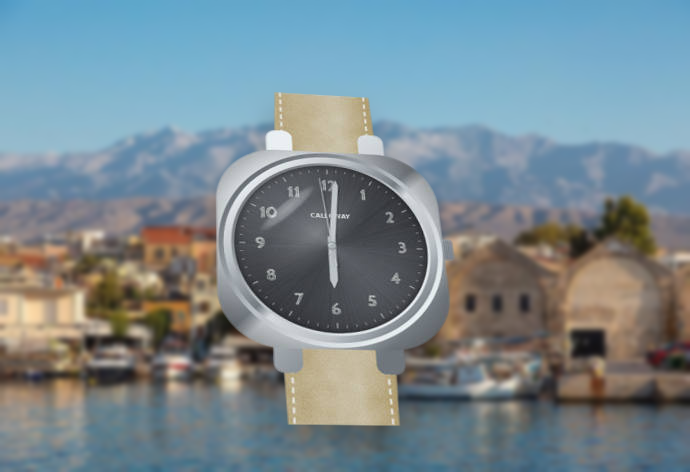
6:00:59
